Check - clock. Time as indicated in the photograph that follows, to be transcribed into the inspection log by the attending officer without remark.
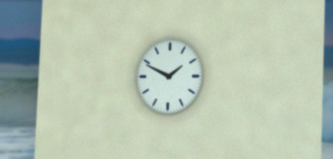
1:49
